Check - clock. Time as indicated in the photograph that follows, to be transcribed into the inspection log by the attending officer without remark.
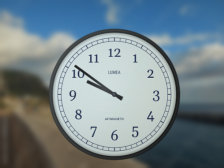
9:51
